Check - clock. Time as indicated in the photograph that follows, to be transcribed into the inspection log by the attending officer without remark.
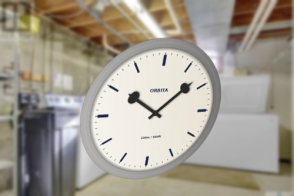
10:08
